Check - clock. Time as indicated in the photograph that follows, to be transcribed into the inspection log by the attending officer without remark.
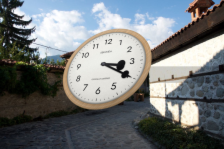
3:20
